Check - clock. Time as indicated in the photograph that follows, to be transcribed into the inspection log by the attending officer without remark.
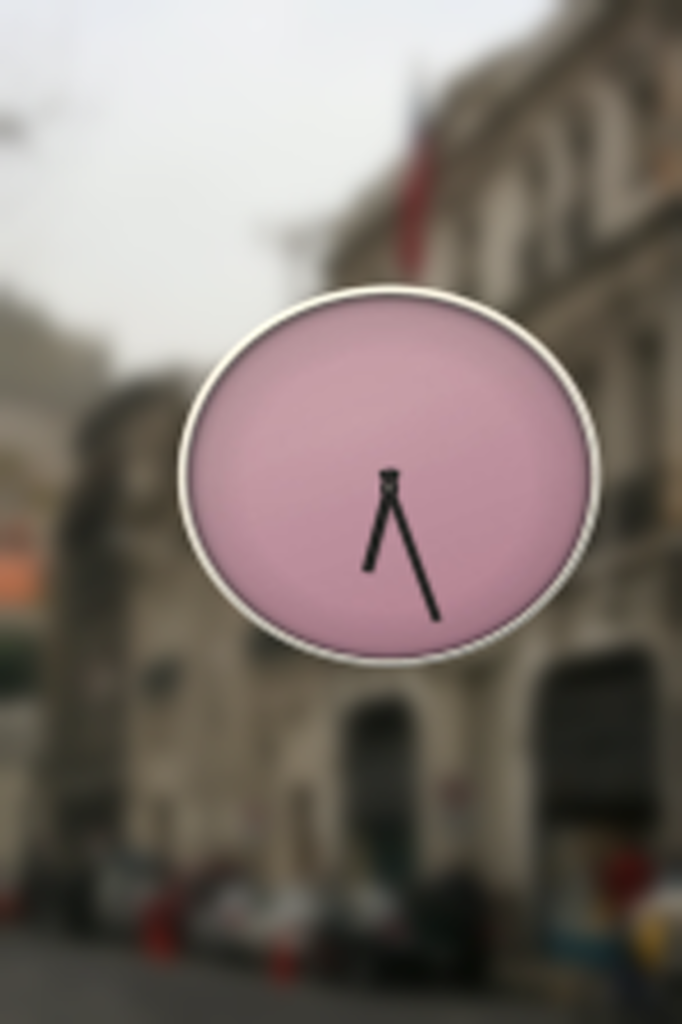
6:27
